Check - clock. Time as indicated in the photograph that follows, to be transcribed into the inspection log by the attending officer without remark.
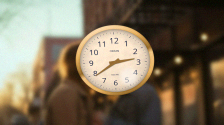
2:39
